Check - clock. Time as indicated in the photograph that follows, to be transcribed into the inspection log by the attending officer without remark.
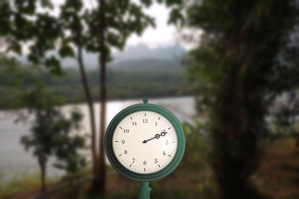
2:11
